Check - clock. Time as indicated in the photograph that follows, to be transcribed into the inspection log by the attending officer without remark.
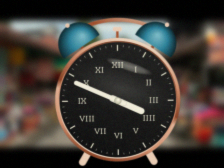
3:49
